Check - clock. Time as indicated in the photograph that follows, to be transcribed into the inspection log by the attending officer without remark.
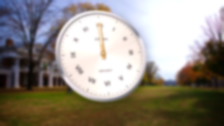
12:00
